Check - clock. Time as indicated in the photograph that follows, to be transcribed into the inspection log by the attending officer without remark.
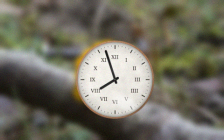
7:57
